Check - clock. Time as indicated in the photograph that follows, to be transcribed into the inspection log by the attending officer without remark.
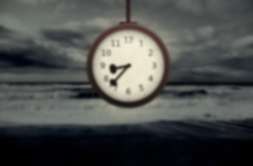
8:37
